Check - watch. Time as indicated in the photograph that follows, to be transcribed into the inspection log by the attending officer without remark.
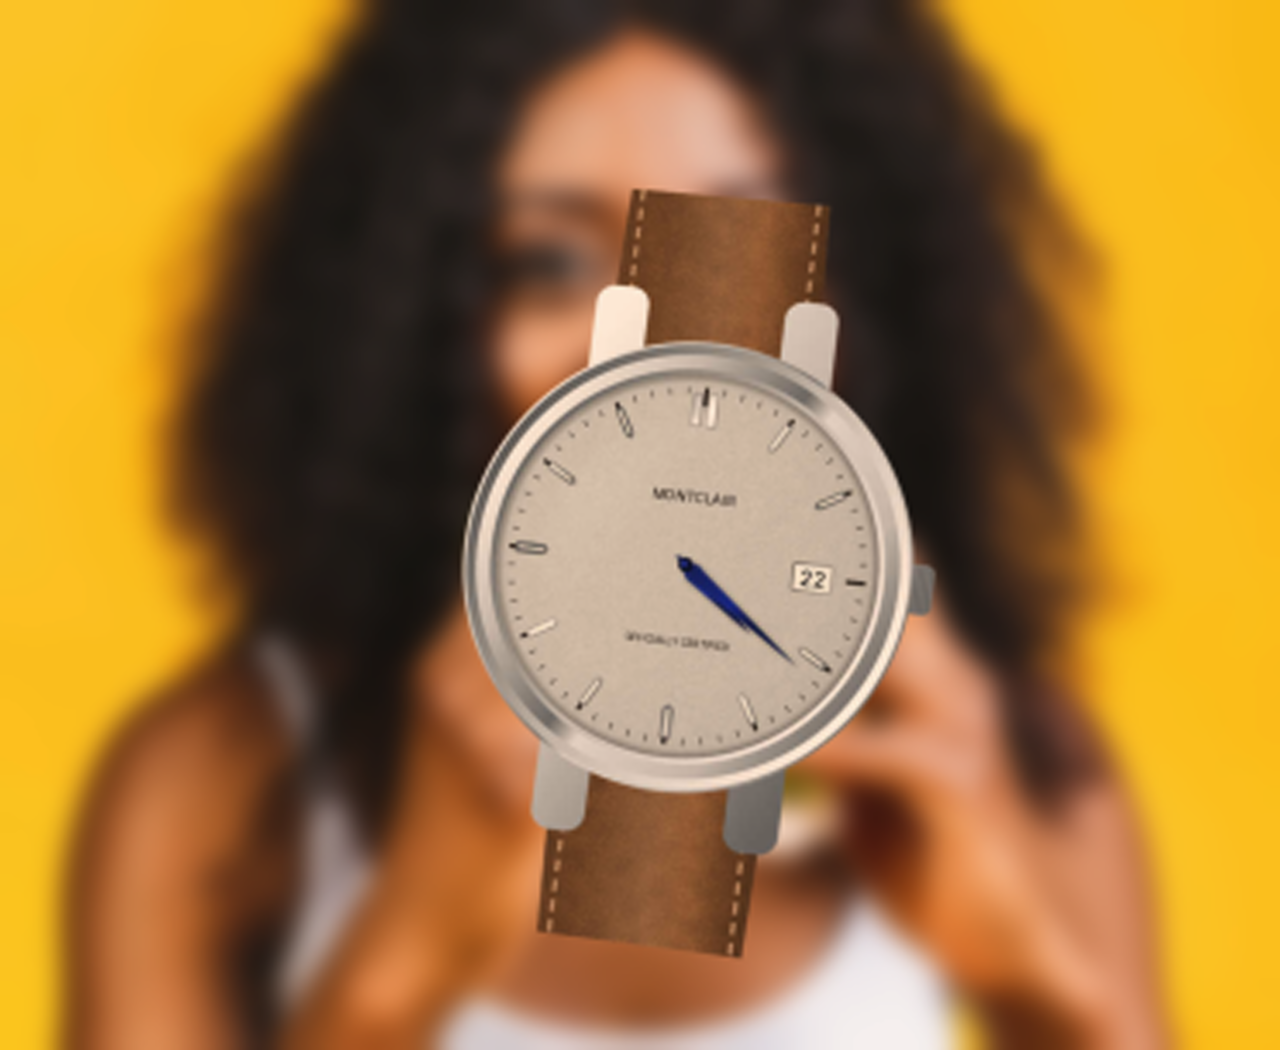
4:21
